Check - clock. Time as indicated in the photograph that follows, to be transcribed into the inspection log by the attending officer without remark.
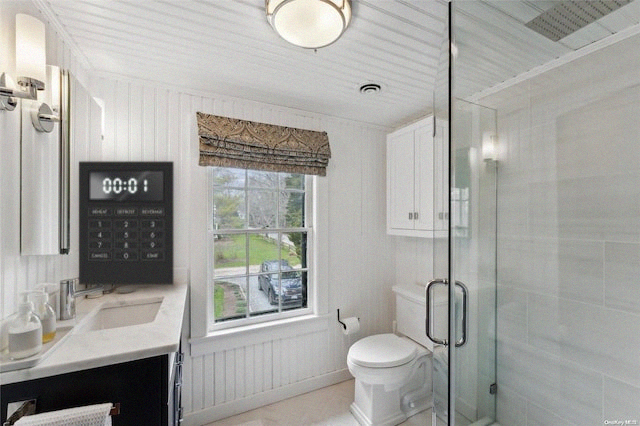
0:01
